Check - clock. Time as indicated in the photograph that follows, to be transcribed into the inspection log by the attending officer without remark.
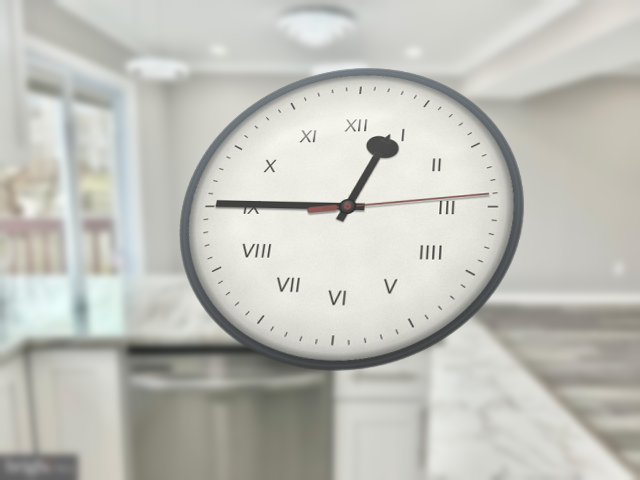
12:45:14
